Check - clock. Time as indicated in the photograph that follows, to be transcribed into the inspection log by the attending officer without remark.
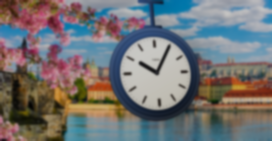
10:05
